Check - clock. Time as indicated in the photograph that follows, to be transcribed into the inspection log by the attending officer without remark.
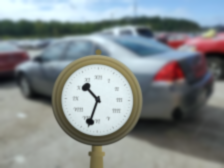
10:33
